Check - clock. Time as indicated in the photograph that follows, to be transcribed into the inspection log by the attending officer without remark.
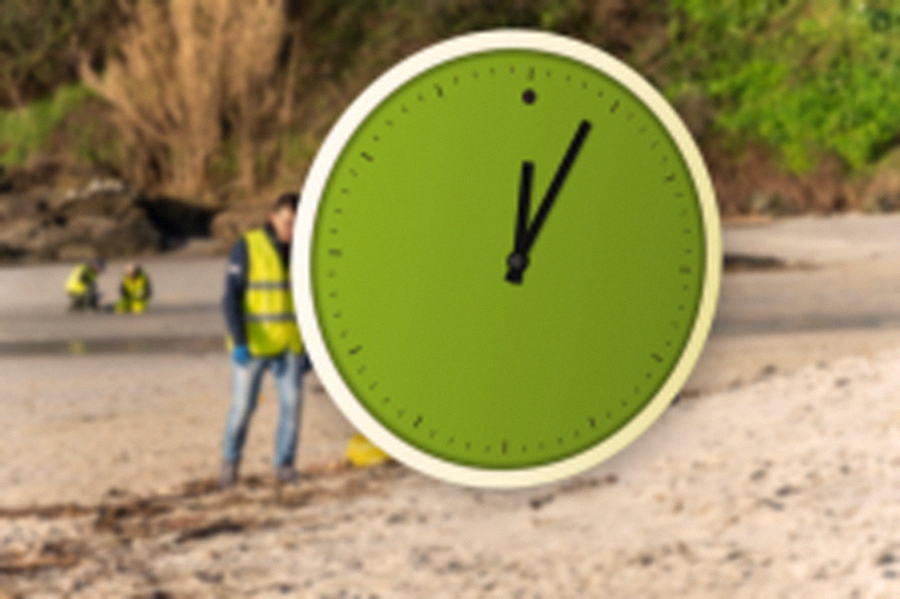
12:04
